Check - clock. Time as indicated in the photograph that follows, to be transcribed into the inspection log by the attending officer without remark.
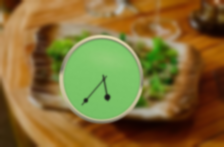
5:37
